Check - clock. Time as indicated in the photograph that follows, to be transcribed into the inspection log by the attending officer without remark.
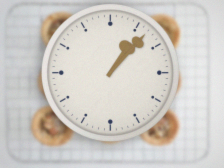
1:07
